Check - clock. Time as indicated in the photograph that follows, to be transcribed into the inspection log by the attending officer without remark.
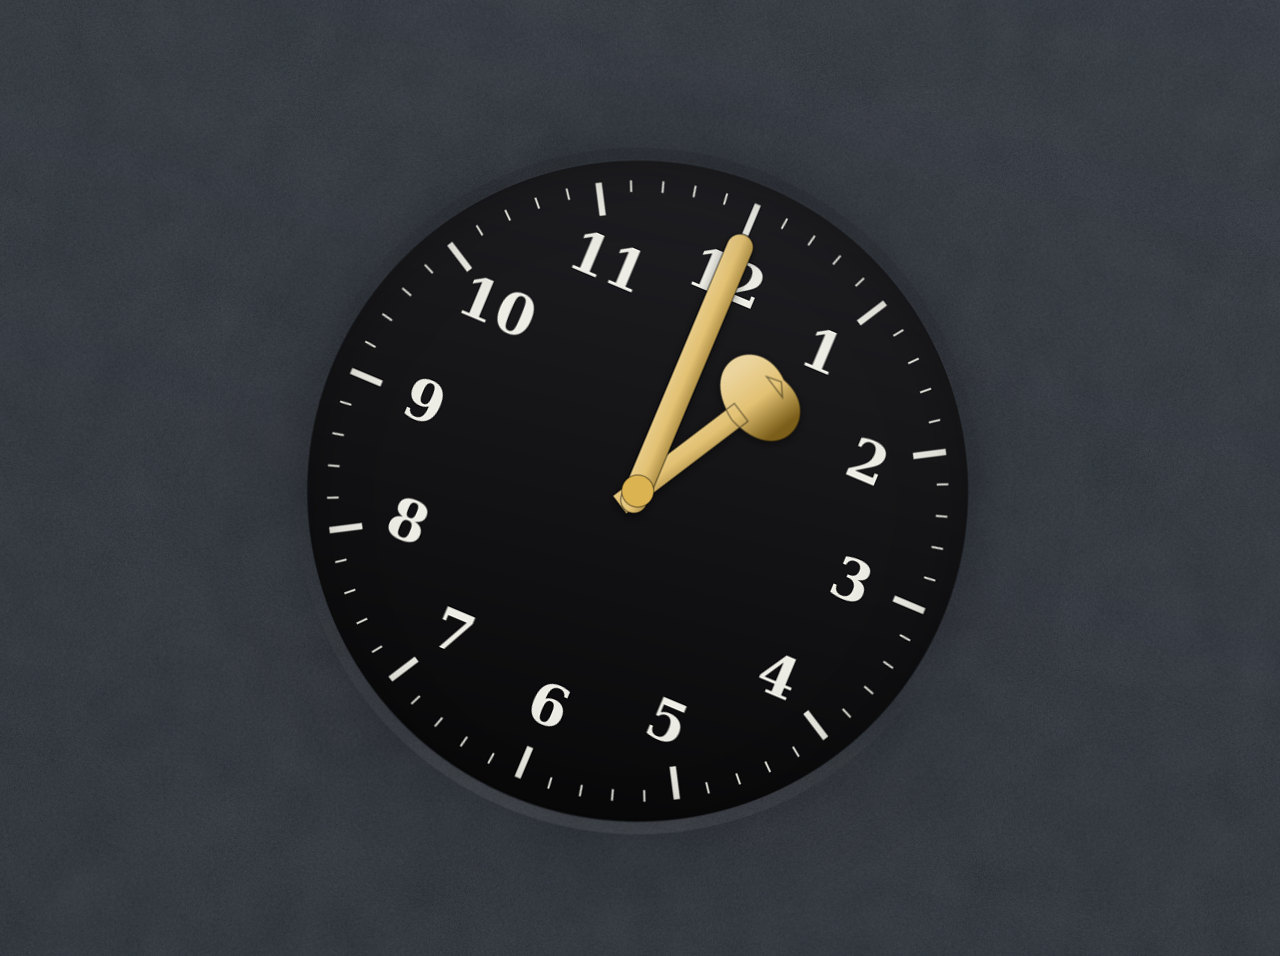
1:00
